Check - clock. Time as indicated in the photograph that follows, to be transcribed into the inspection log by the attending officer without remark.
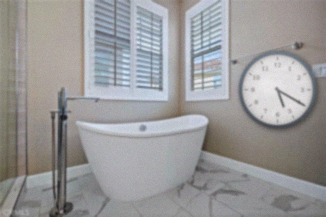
5:20
